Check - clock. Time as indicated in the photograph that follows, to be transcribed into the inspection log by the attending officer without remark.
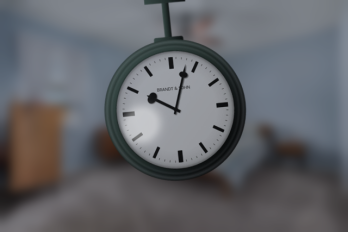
10:03
